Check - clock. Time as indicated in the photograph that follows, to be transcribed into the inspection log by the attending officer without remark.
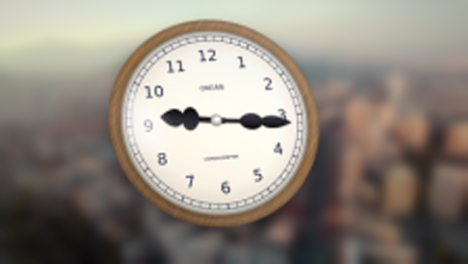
9:16
